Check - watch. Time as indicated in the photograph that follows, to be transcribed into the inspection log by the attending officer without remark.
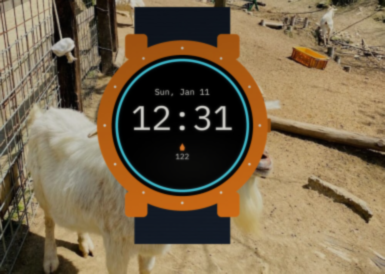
12:31
